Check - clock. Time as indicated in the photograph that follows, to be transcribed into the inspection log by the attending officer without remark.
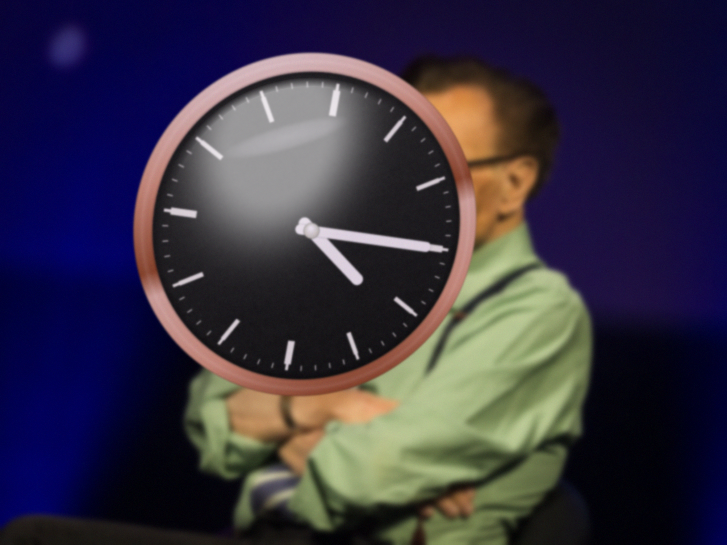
4:15
